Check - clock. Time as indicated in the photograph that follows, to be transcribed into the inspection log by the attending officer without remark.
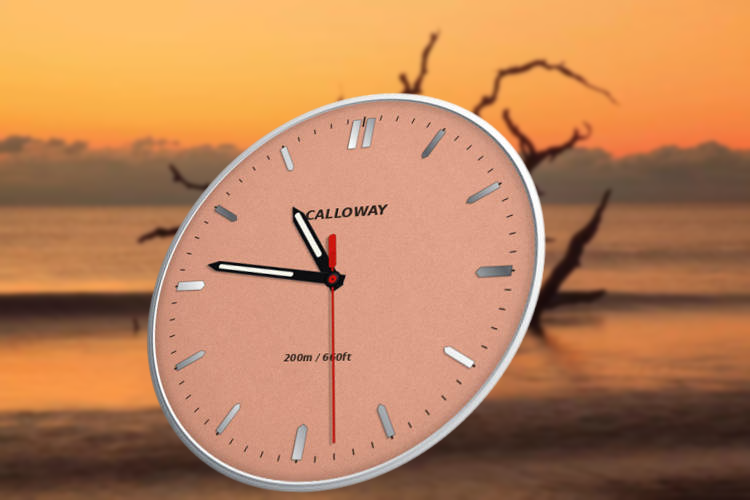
10:46:28
